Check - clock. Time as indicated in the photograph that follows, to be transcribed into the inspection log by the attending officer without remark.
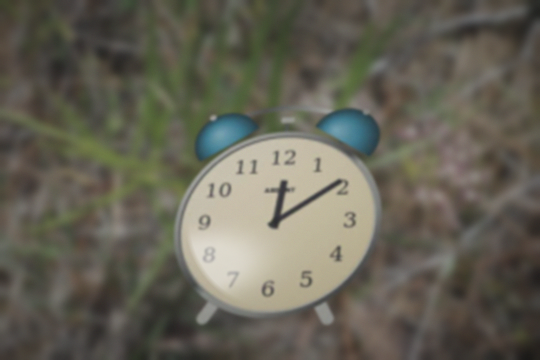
12:09
